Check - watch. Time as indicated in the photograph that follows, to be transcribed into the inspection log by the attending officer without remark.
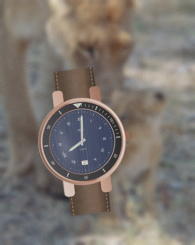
8:01
